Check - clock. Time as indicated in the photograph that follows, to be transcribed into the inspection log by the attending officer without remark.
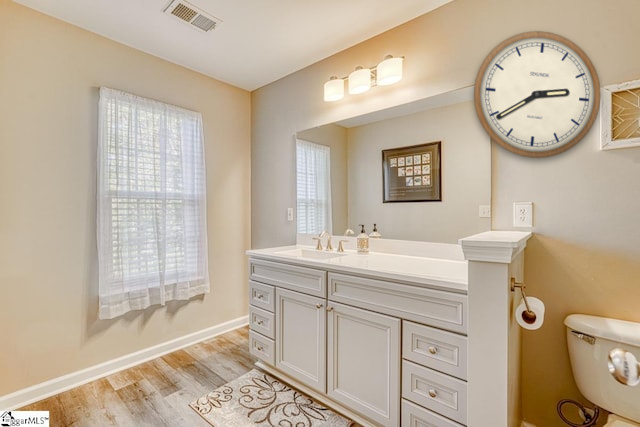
2:39
